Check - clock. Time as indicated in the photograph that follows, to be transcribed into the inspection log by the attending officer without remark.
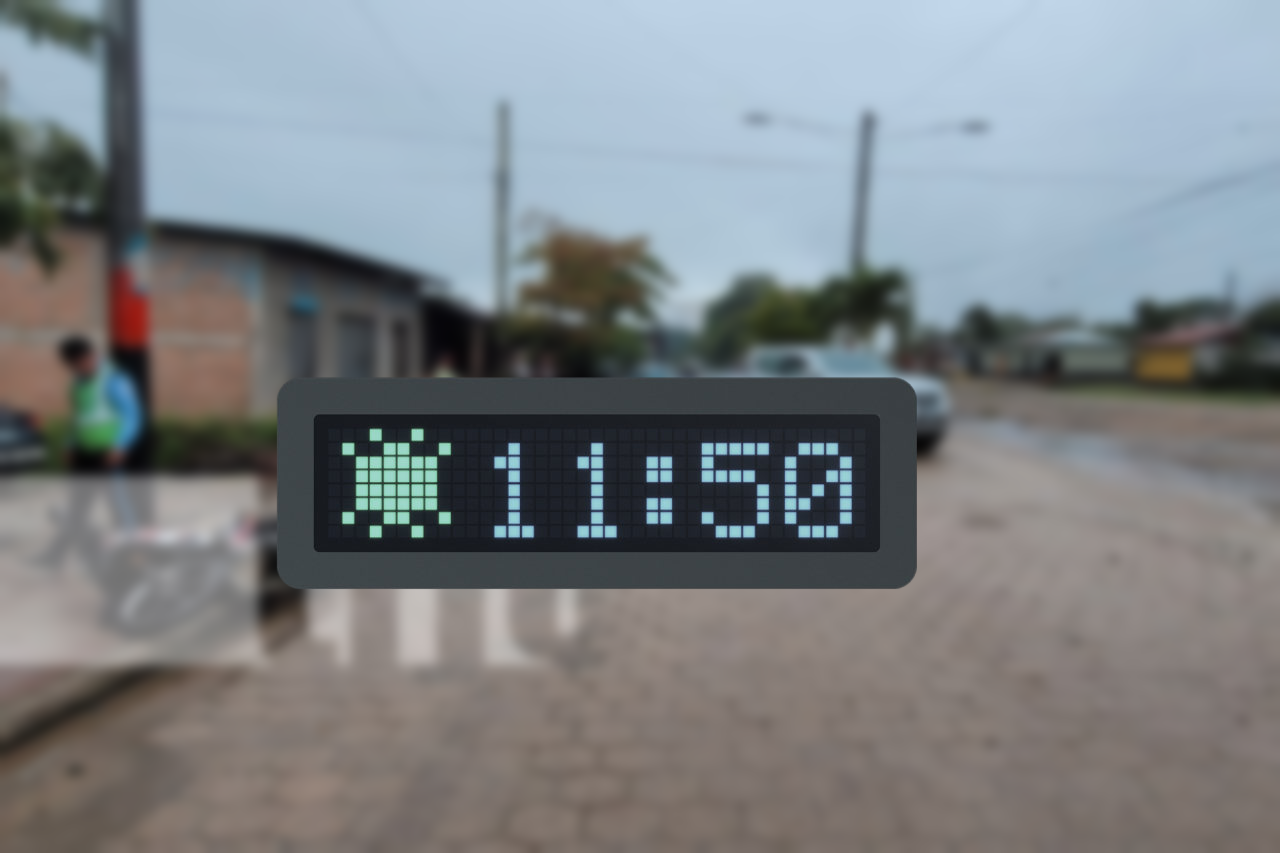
11:50
